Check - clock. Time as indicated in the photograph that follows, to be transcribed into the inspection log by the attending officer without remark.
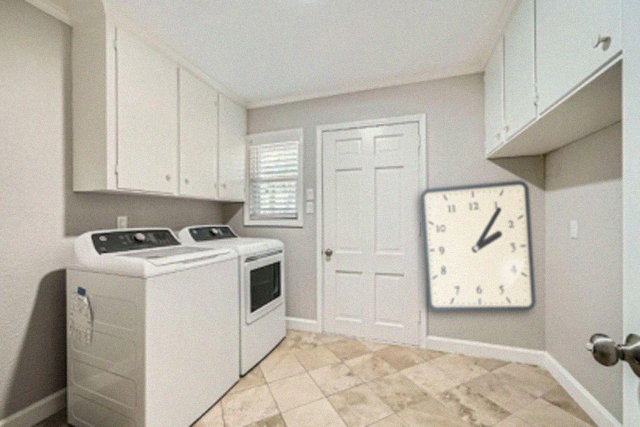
2:06
